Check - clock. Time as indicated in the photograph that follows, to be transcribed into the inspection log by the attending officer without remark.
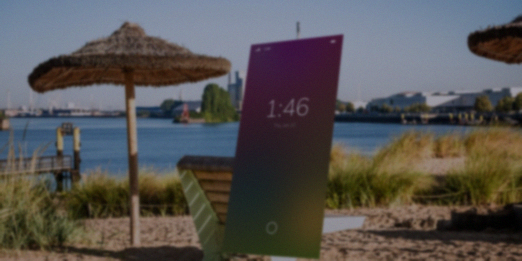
1:46
